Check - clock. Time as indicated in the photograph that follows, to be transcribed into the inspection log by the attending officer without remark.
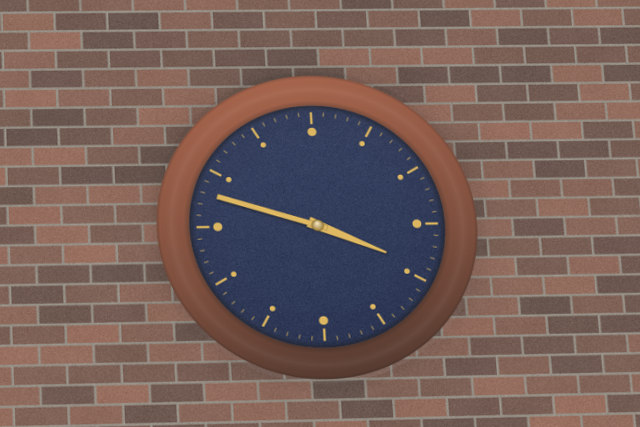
3:48
